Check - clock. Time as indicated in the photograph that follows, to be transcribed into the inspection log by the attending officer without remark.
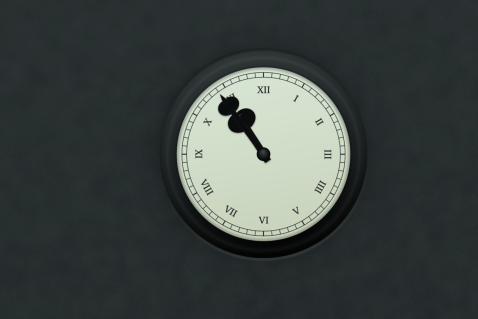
10:54
